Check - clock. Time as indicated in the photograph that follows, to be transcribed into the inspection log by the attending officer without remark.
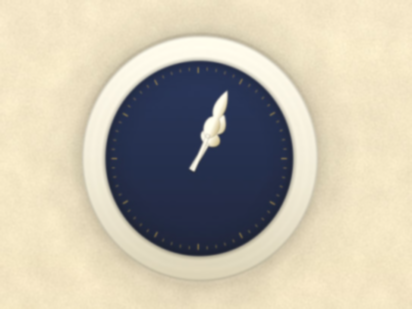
1:04
